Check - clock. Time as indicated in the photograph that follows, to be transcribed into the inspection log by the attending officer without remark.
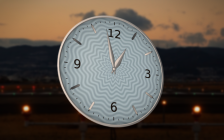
12:58
